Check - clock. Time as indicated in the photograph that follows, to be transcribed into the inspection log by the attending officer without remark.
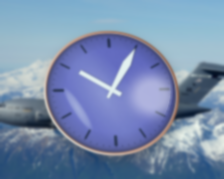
10:05
